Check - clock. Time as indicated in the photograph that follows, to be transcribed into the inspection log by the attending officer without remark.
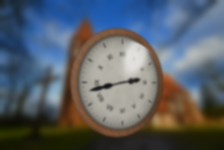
2:43
